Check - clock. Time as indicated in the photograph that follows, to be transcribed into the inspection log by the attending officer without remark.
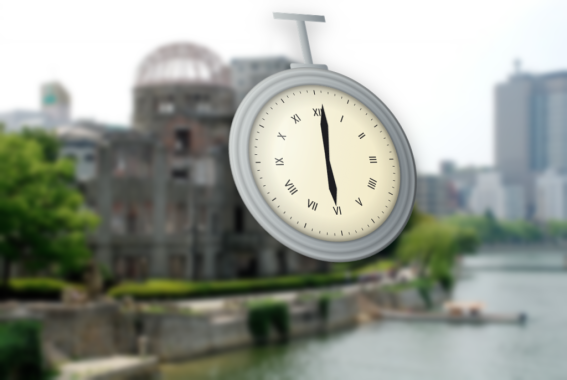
6:01
